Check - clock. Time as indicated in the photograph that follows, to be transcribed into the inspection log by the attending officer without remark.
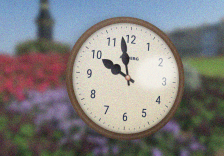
9:58
